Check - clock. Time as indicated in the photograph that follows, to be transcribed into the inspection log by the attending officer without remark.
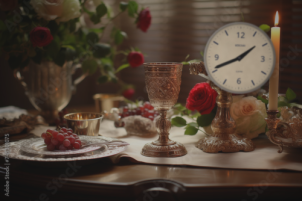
1:41
